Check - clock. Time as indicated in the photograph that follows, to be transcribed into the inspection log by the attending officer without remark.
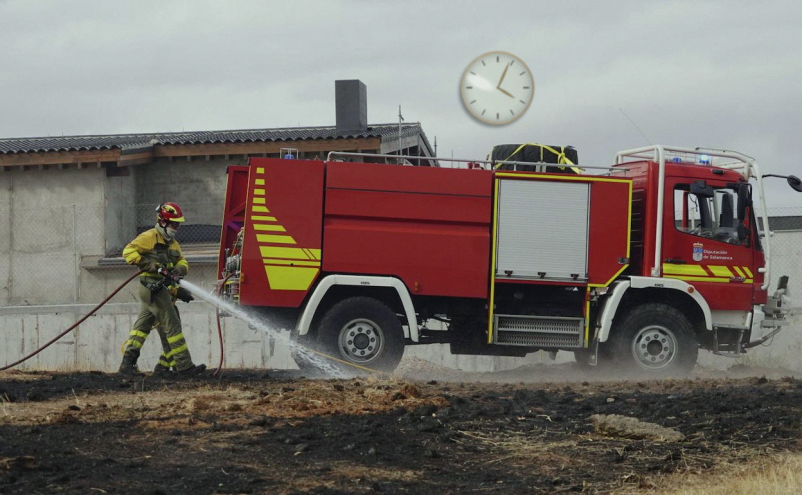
4:04
